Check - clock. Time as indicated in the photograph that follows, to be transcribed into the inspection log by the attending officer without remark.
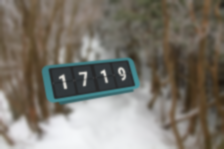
17:19
